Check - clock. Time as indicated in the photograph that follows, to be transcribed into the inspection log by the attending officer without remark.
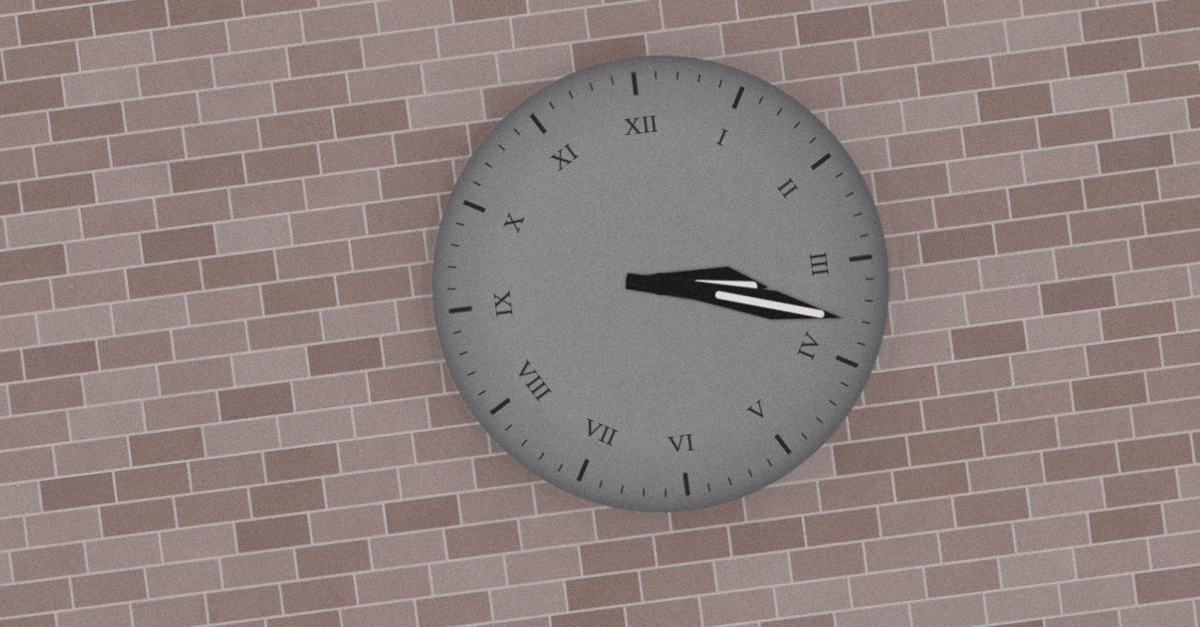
3:18
